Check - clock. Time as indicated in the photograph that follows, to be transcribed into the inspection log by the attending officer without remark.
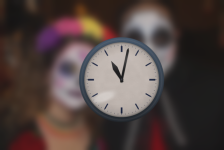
11:02
